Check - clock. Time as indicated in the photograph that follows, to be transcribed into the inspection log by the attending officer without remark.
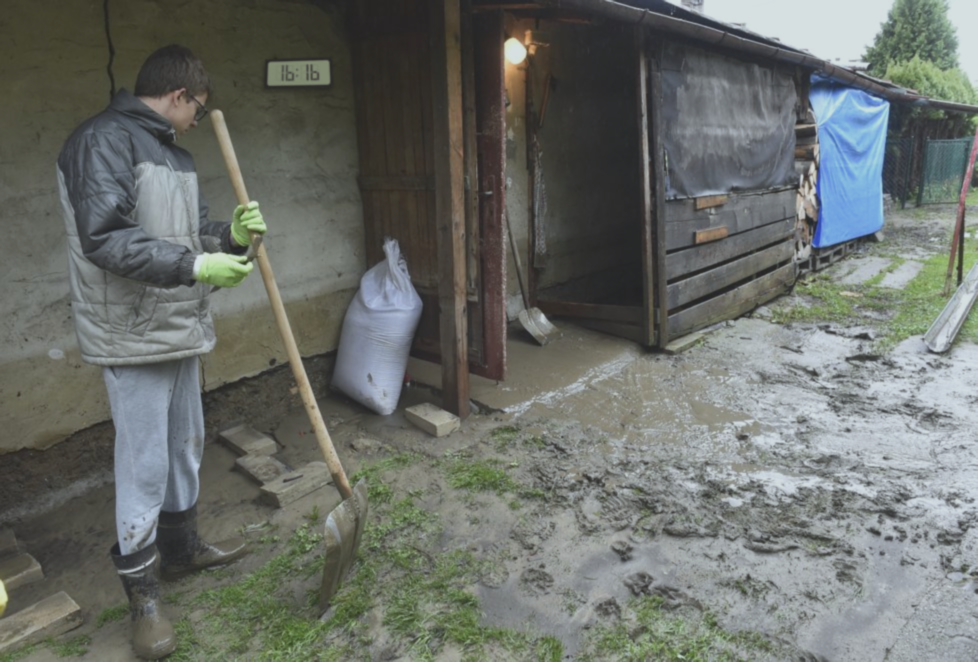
16:16
